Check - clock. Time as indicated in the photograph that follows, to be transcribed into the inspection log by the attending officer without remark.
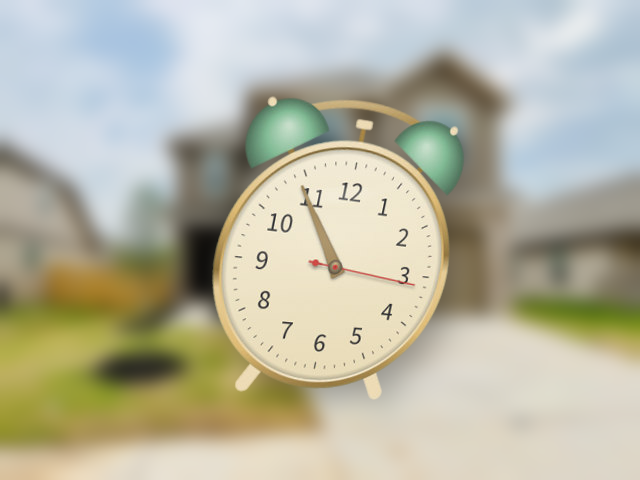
10:54:16
